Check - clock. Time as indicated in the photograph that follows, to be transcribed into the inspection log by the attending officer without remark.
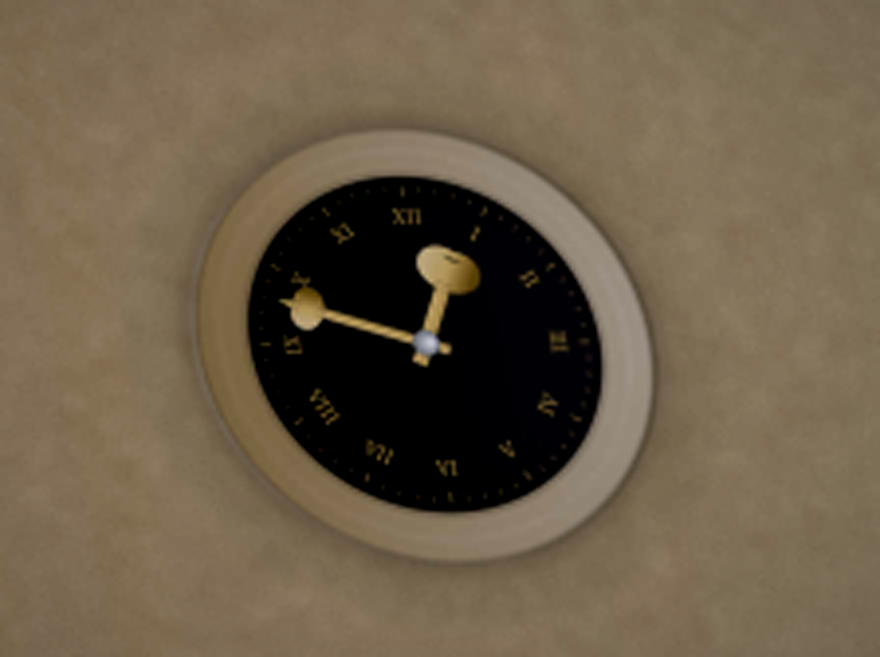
12:48
